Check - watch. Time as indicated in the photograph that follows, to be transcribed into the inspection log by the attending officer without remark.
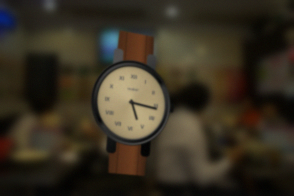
5:16
